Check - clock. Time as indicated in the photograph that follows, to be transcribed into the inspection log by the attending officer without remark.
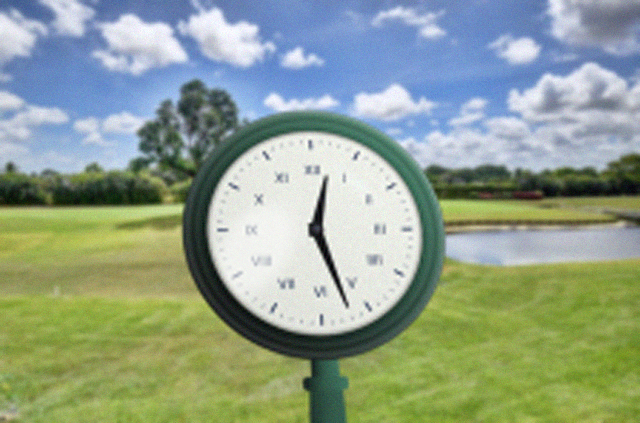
12:27
